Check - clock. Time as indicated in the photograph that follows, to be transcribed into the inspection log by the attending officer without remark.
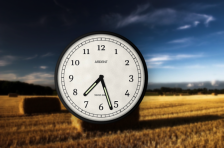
7:27
